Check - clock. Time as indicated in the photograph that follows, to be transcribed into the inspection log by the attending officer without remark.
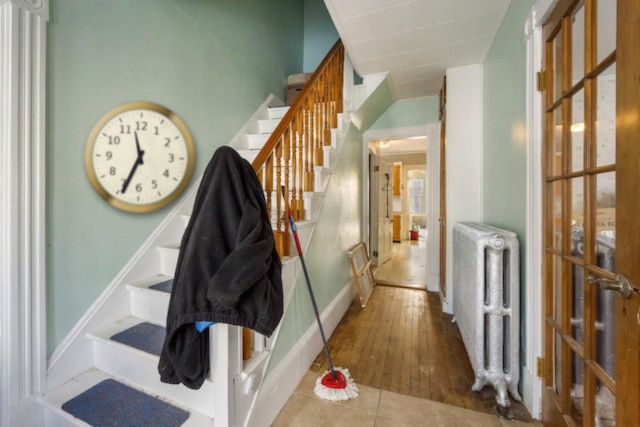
11:34
